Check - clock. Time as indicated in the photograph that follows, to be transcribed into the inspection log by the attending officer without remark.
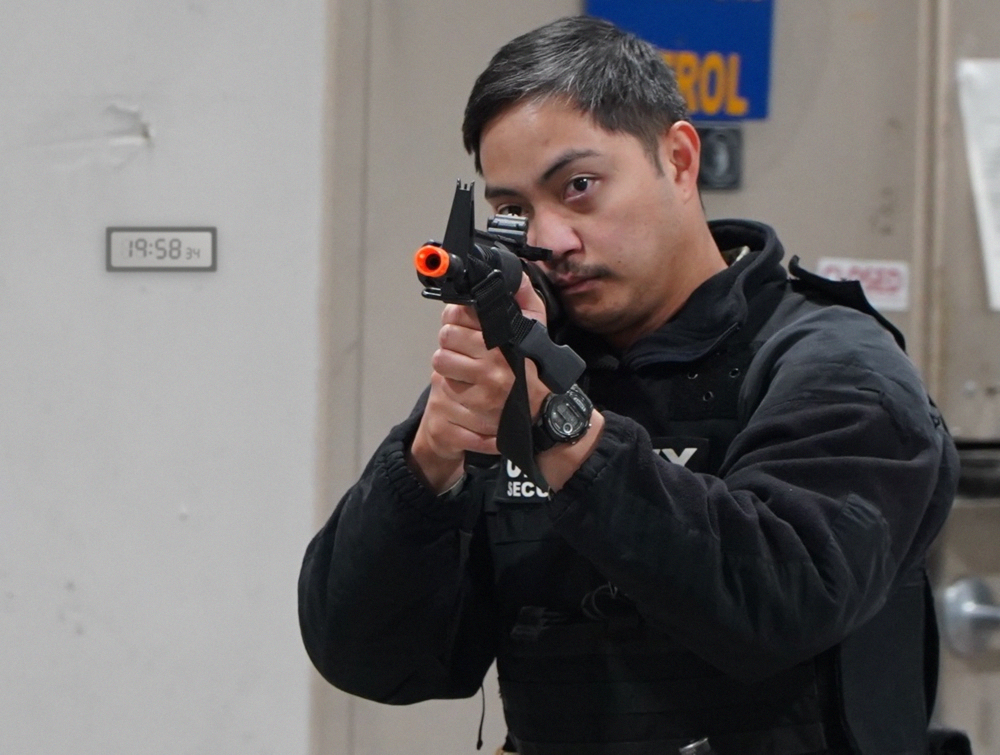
19:58:34
